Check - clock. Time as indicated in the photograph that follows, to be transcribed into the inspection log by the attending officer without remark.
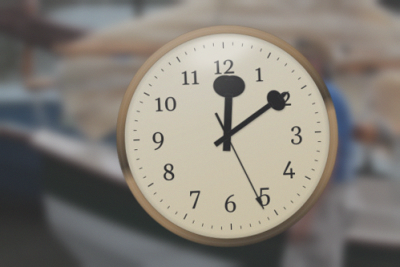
12:09:26
